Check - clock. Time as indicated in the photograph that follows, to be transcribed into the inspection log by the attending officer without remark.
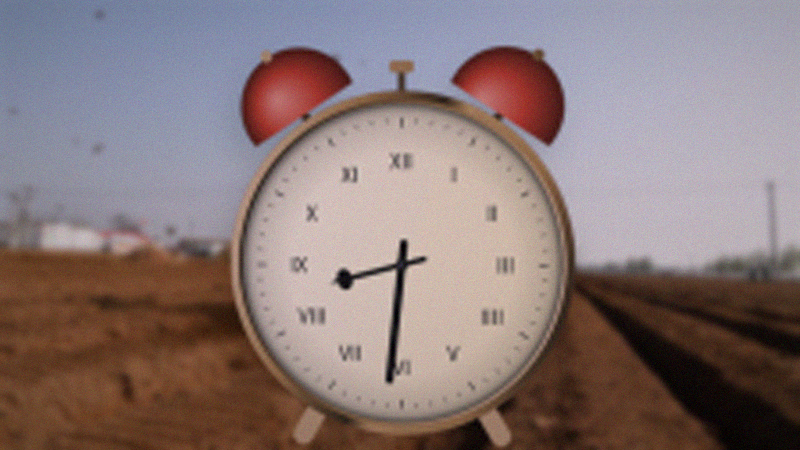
8:31
